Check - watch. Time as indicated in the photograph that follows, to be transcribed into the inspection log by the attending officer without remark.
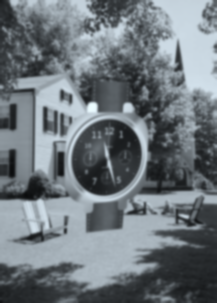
11:27
